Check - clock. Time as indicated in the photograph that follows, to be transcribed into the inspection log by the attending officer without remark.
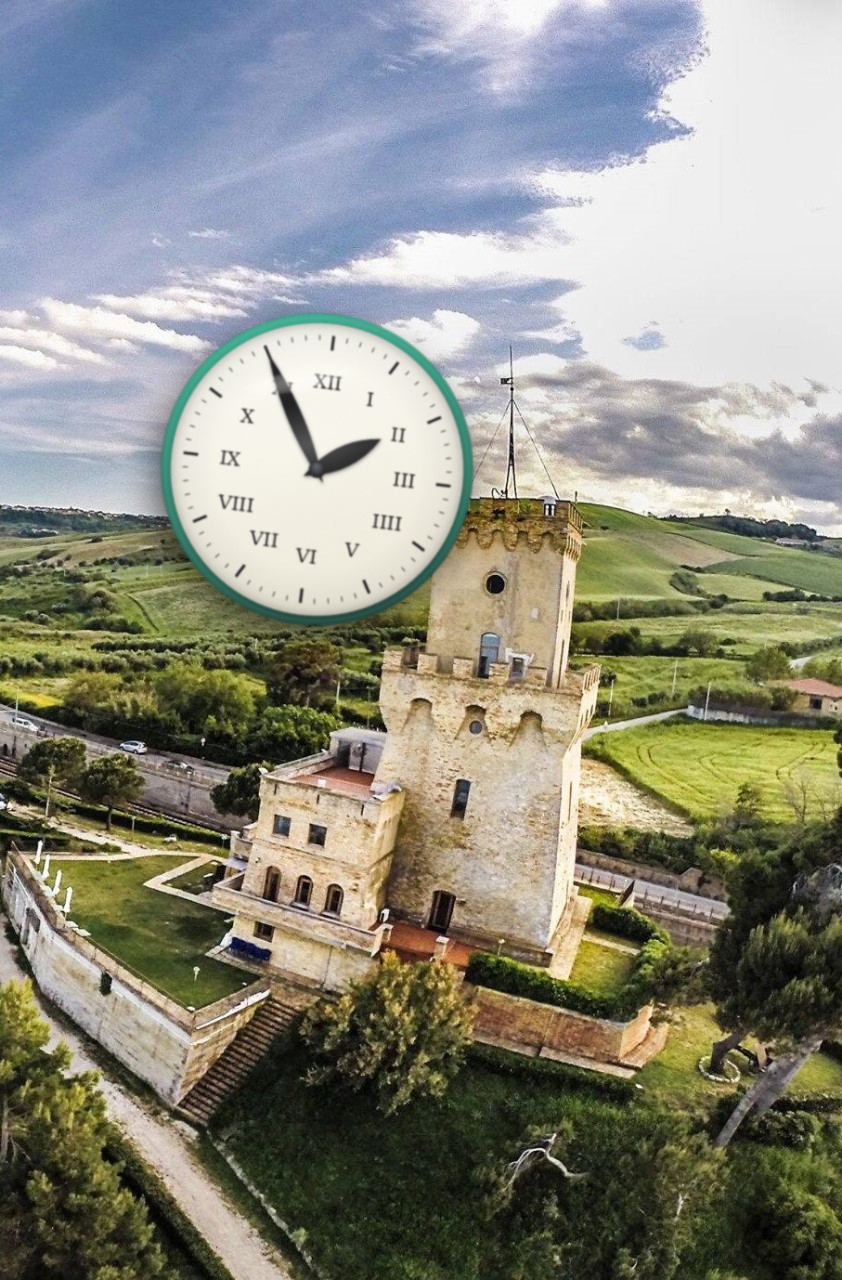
1:55
